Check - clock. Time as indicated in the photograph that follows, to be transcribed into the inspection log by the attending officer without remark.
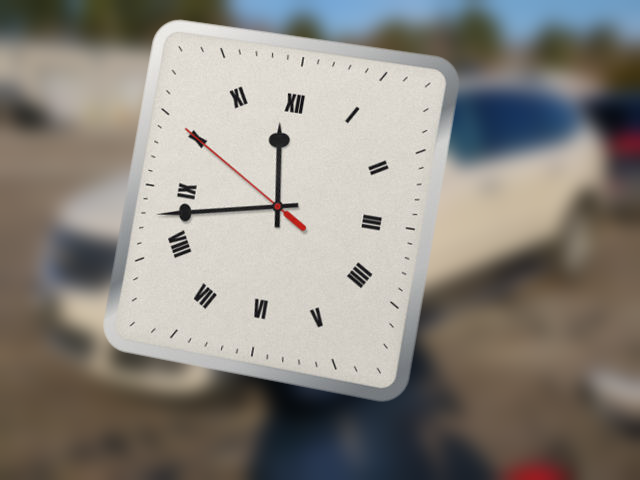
11:42:50
